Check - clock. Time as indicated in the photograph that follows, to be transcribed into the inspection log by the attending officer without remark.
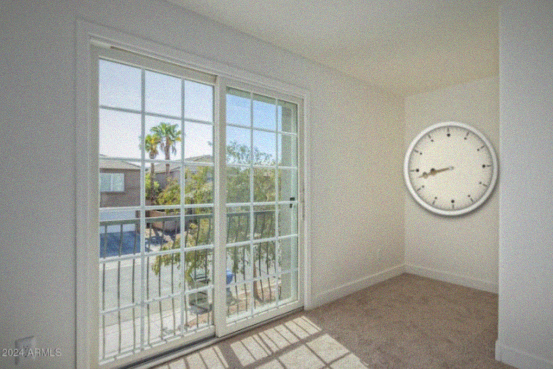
8:43
